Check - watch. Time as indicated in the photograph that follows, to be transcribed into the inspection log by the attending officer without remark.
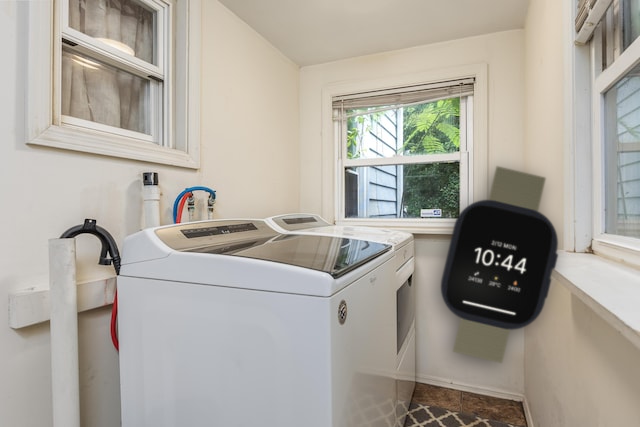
10:44
